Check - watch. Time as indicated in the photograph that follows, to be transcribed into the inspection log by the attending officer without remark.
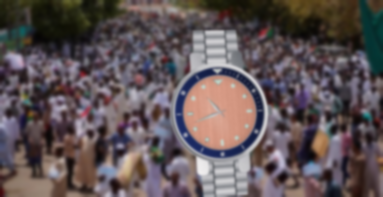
10:42
